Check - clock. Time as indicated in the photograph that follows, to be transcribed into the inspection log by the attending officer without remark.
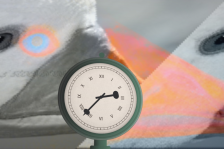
2:37
